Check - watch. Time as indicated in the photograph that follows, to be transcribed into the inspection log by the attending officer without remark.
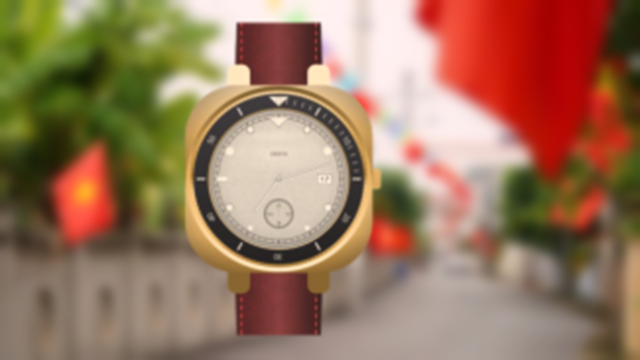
7:12
